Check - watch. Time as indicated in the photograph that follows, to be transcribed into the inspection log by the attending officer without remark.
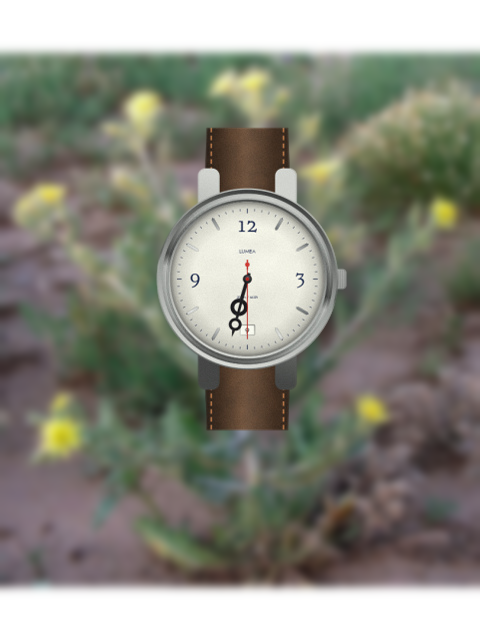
6:32:30
